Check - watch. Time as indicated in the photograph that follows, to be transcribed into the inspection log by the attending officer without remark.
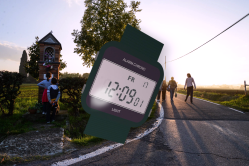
12:09:01
